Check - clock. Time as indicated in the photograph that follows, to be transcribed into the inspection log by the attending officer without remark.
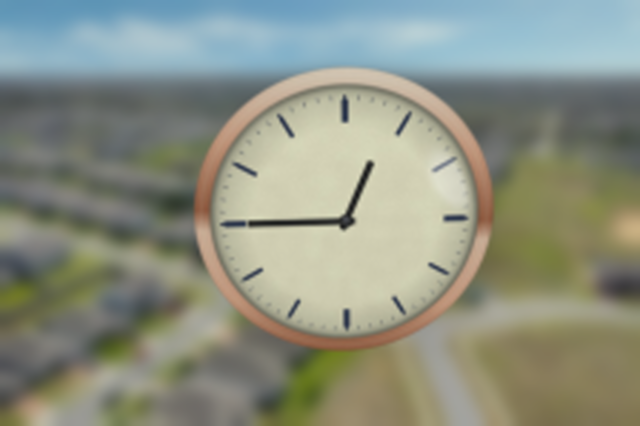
12:45
